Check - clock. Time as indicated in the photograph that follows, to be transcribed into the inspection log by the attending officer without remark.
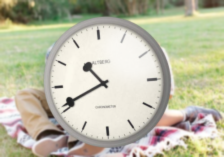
10:41
